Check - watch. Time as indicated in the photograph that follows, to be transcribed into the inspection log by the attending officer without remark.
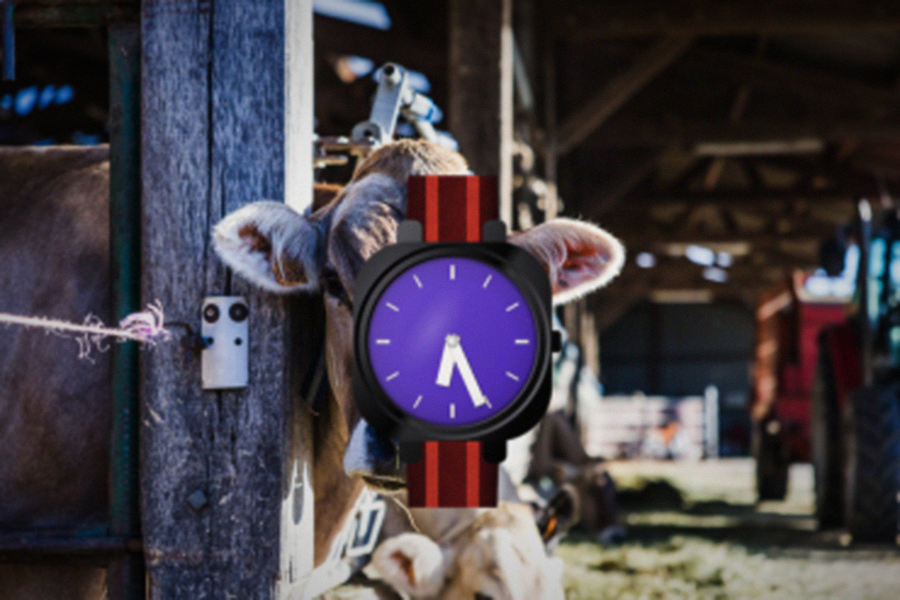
6:26
